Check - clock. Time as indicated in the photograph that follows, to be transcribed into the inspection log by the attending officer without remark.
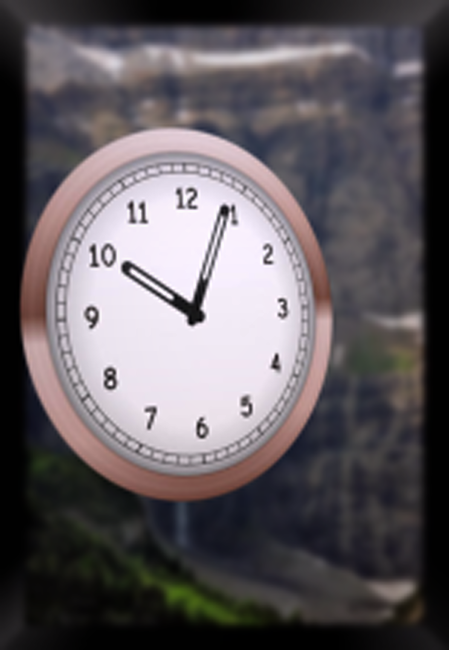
10:04
